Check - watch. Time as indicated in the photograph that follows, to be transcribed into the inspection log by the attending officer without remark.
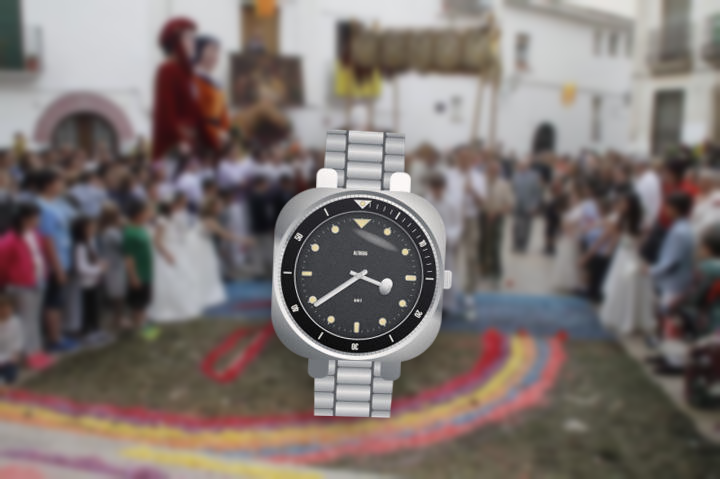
3:39
